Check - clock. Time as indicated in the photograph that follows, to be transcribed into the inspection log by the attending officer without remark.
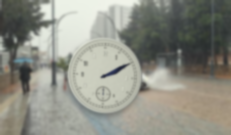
2:10
